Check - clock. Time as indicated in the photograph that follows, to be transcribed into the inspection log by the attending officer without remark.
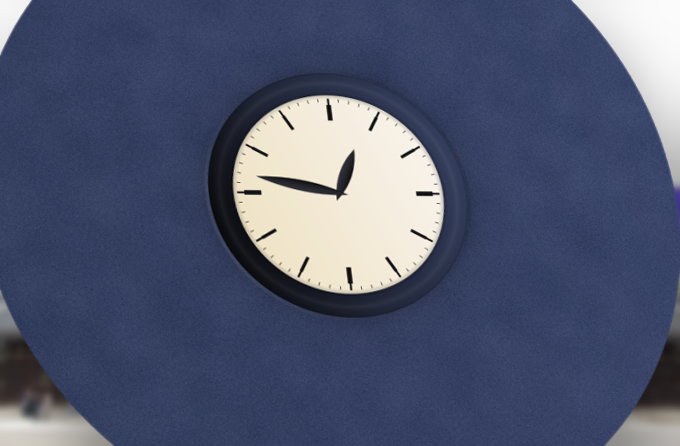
12:47
